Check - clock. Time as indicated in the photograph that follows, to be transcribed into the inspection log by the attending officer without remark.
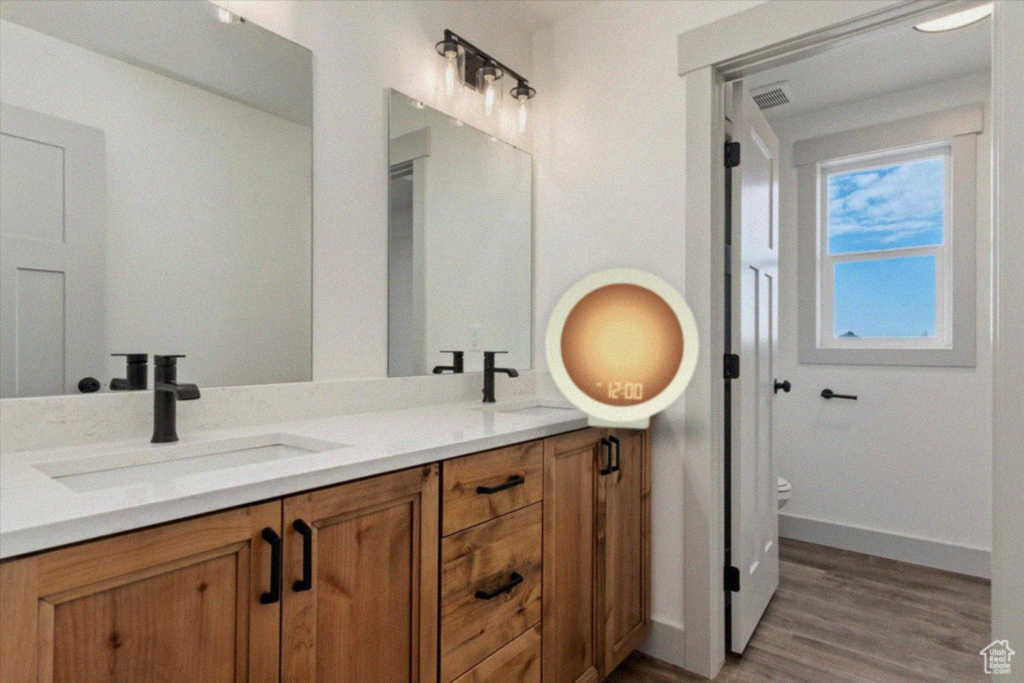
12:00
